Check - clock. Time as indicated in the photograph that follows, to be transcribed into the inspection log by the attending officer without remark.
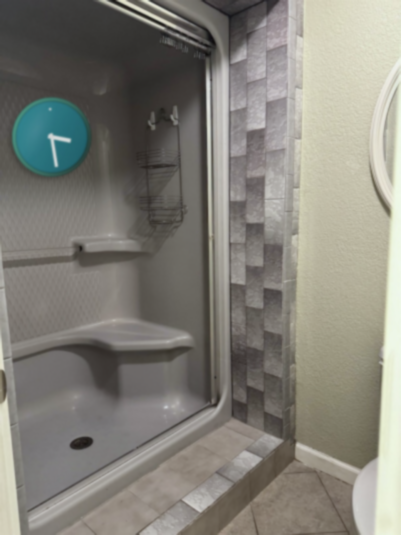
3:29
